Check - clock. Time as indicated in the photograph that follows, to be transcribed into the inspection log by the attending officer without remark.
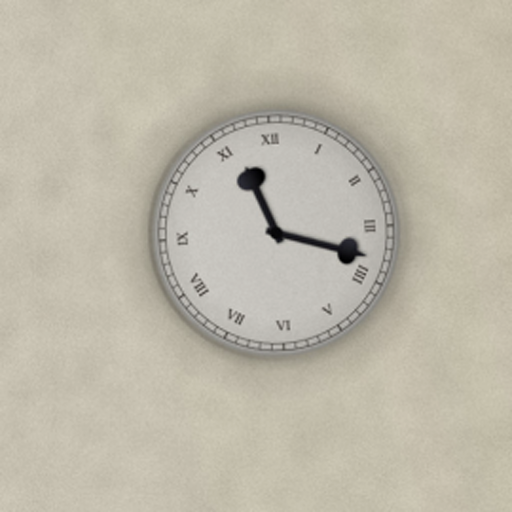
11:18
